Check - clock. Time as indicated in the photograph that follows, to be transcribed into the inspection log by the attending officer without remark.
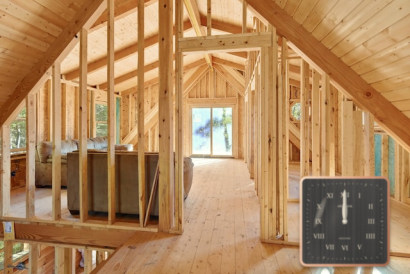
12:00
